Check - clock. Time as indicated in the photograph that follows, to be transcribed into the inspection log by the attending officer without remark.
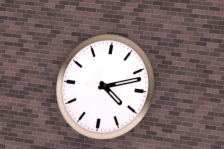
4:12
